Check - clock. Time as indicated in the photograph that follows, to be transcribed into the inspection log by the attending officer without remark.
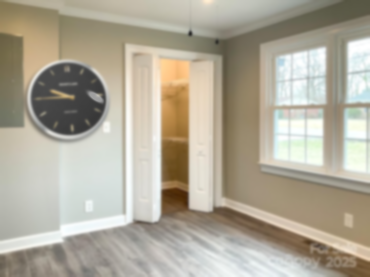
9:45
